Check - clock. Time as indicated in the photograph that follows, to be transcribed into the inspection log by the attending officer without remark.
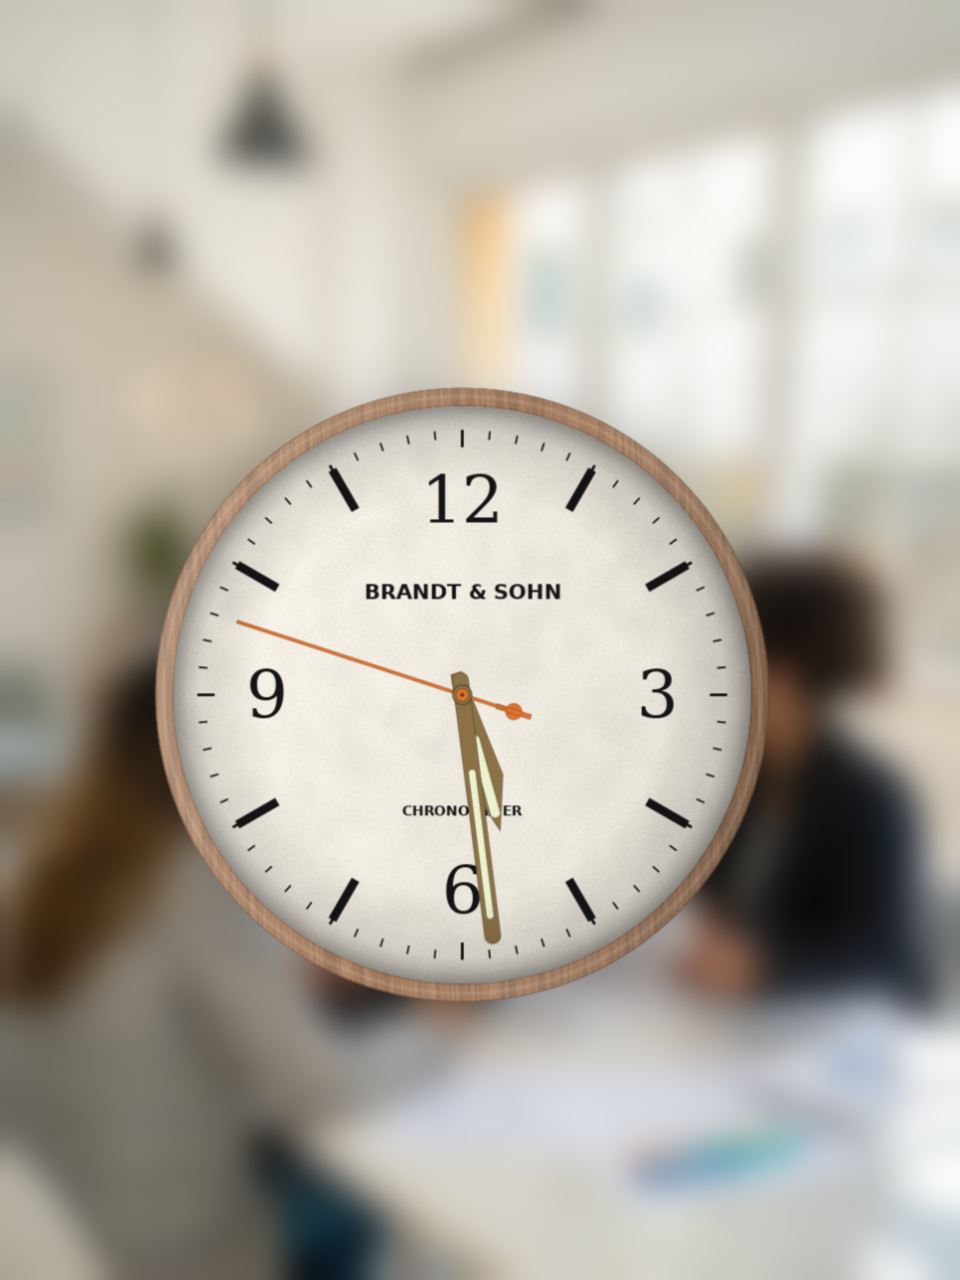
5:28:48
